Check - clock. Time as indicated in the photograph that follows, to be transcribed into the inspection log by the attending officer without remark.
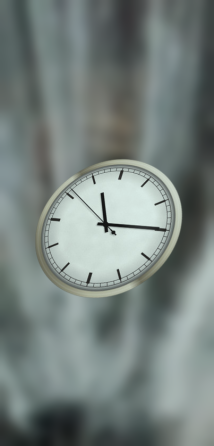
11:14:51
